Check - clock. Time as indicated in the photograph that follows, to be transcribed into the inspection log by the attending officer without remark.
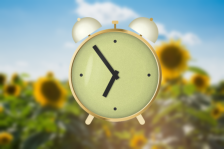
6:54
